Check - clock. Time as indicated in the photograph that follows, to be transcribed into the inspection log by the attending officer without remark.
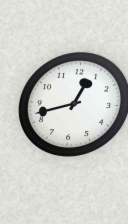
12:42
